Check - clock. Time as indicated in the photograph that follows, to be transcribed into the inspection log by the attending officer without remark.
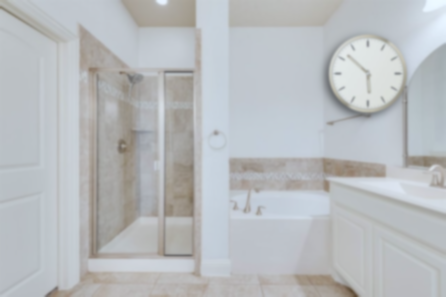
5:52
